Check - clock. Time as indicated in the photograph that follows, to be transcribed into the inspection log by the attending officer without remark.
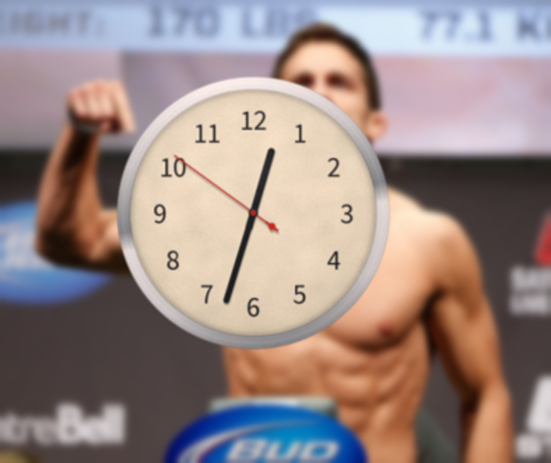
12:32:51
